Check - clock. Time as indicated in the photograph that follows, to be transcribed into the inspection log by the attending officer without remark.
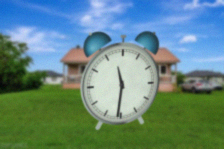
11:31
